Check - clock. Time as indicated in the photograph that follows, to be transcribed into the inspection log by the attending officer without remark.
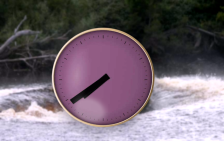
7:39
